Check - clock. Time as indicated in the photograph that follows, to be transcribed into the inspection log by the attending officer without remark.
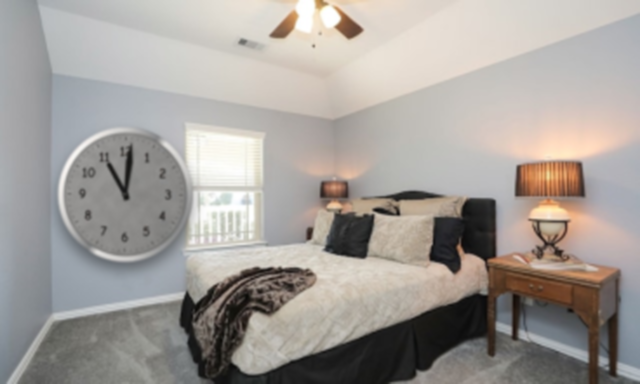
11:01
